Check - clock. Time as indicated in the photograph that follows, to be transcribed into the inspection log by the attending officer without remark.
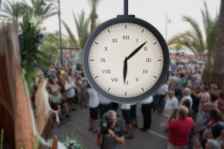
6:08
